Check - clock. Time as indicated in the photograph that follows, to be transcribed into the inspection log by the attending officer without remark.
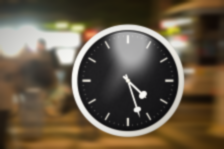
4:27
